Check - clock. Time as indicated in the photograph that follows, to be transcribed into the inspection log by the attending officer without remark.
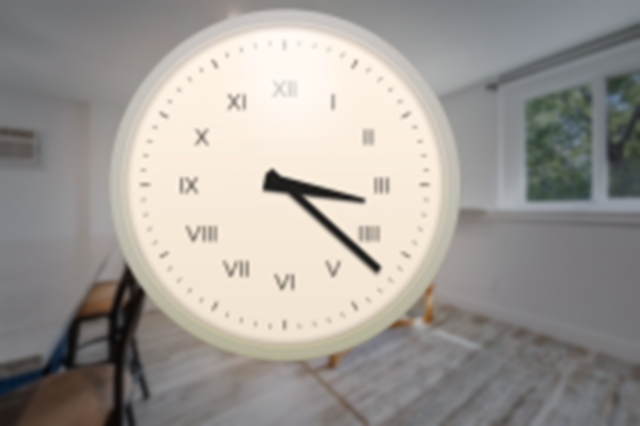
3:22
